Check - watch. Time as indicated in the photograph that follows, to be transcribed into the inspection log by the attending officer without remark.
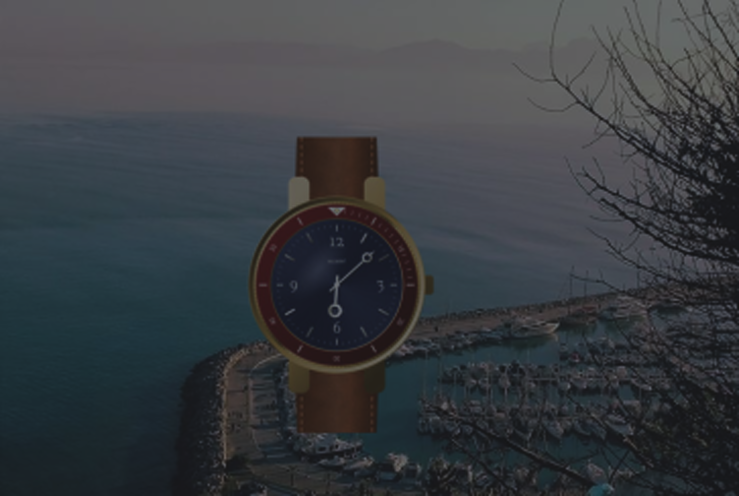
6:08
